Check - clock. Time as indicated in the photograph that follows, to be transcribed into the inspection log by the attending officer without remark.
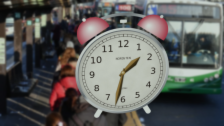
1:32
